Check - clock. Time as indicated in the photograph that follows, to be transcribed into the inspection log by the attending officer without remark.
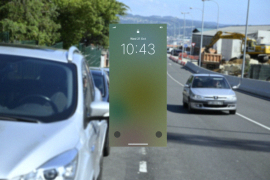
10:43
